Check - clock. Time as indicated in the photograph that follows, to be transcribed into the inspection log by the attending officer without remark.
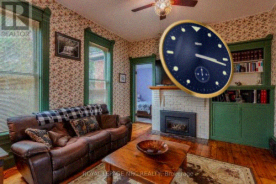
3:17
